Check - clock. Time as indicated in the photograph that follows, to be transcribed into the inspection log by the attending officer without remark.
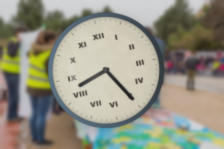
8:25
